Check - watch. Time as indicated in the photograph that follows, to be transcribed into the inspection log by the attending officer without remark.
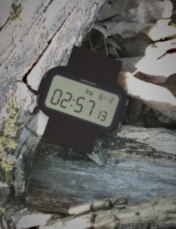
2:57:13
